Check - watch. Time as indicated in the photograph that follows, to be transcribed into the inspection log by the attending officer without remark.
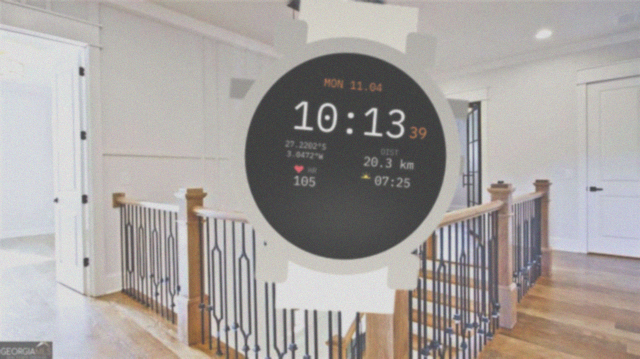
10:13:39
